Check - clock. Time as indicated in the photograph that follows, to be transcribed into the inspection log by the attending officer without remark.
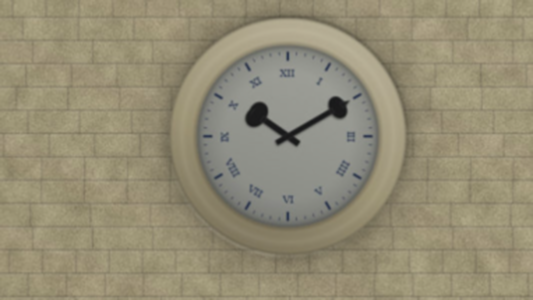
10:10
